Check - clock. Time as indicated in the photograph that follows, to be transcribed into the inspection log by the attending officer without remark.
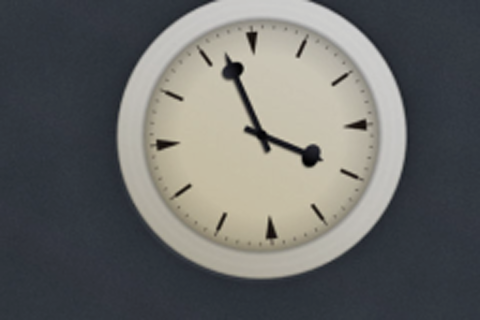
3:57
